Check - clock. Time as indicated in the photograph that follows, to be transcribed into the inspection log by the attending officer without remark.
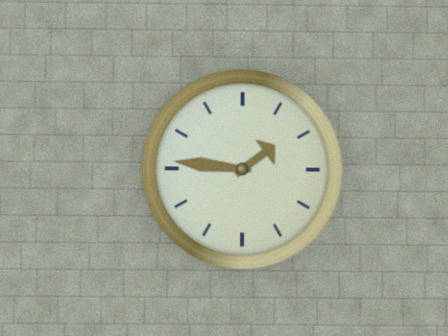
1:46
